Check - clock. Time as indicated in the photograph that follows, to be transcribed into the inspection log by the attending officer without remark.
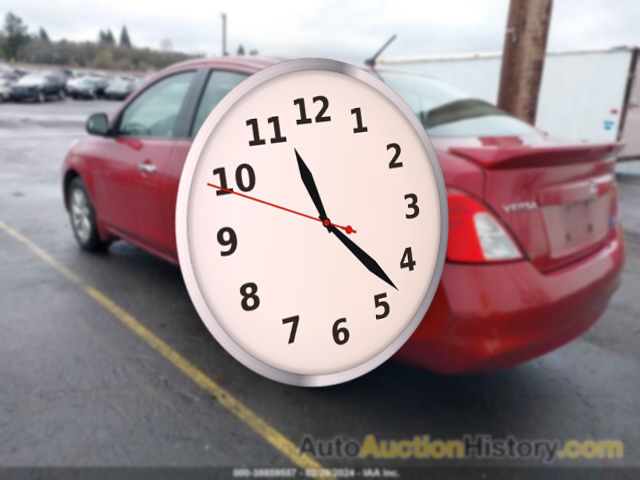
11:22:49
